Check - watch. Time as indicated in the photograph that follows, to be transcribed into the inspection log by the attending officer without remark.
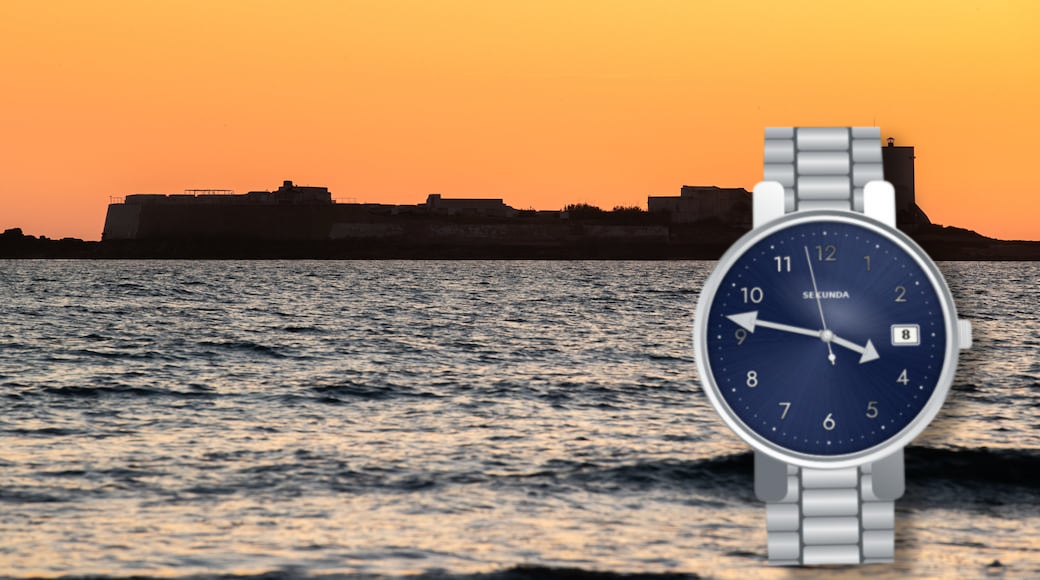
3:46:58
